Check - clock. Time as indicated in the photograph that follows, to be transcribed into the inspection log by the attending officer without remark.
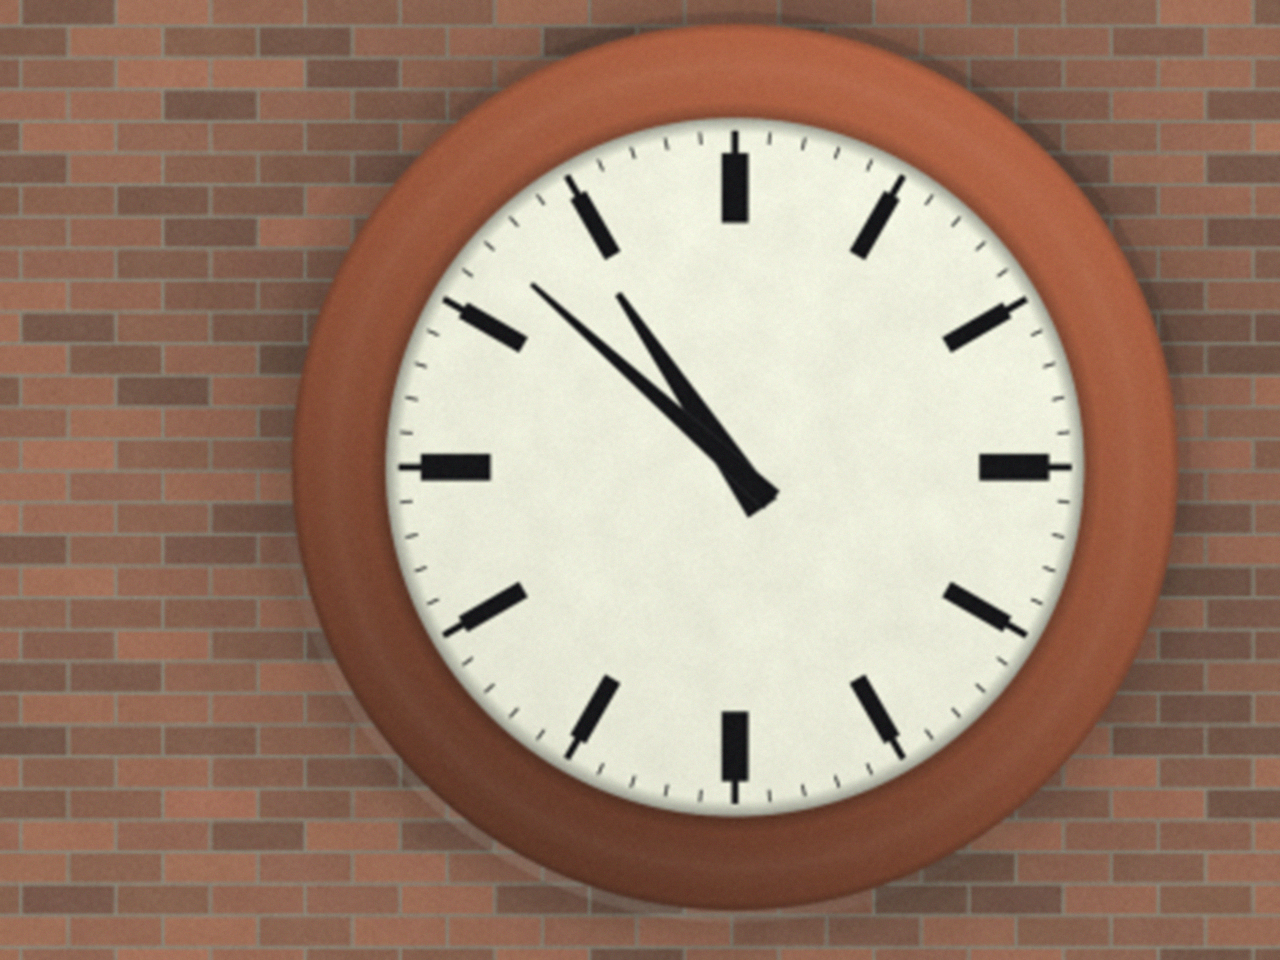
10:52
